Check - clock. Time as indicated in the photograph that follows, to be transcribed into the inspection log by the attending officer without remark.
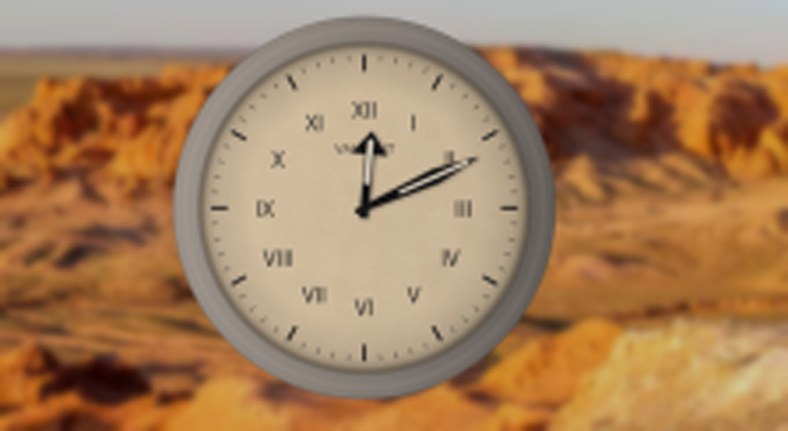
12:11
